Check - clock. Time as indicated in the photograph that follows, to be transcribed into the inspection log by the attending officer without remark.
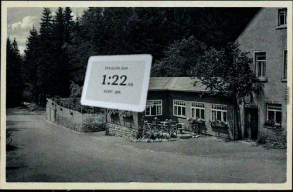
1:22
